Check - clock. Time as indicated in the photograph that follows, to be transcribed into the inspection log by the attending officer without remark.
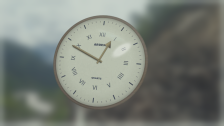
12:49
